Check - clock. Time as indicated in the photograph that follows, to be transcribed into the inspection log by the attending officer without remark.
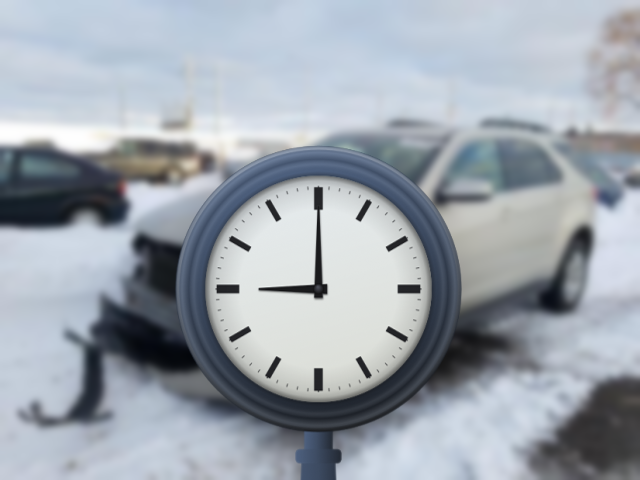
9:00
